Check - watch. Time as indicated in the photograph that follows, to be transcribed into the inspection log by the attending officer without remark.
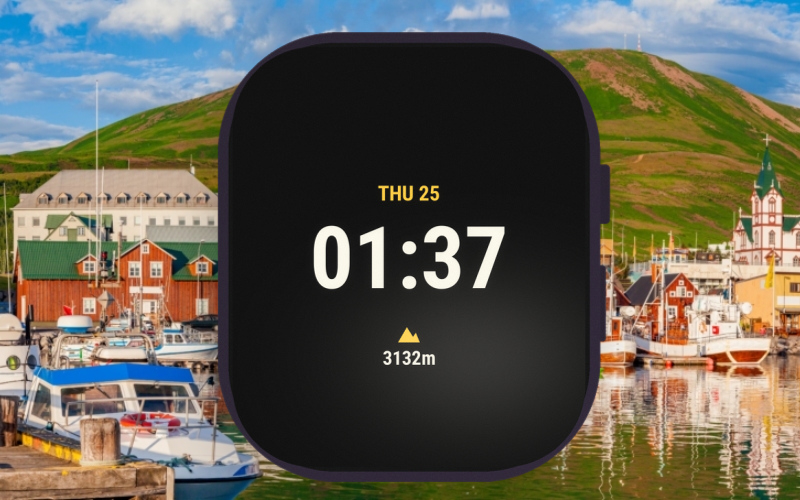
1:37
